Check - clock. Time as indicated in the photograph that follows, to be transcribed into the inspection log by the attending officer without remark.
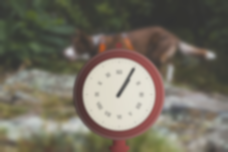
1:05
